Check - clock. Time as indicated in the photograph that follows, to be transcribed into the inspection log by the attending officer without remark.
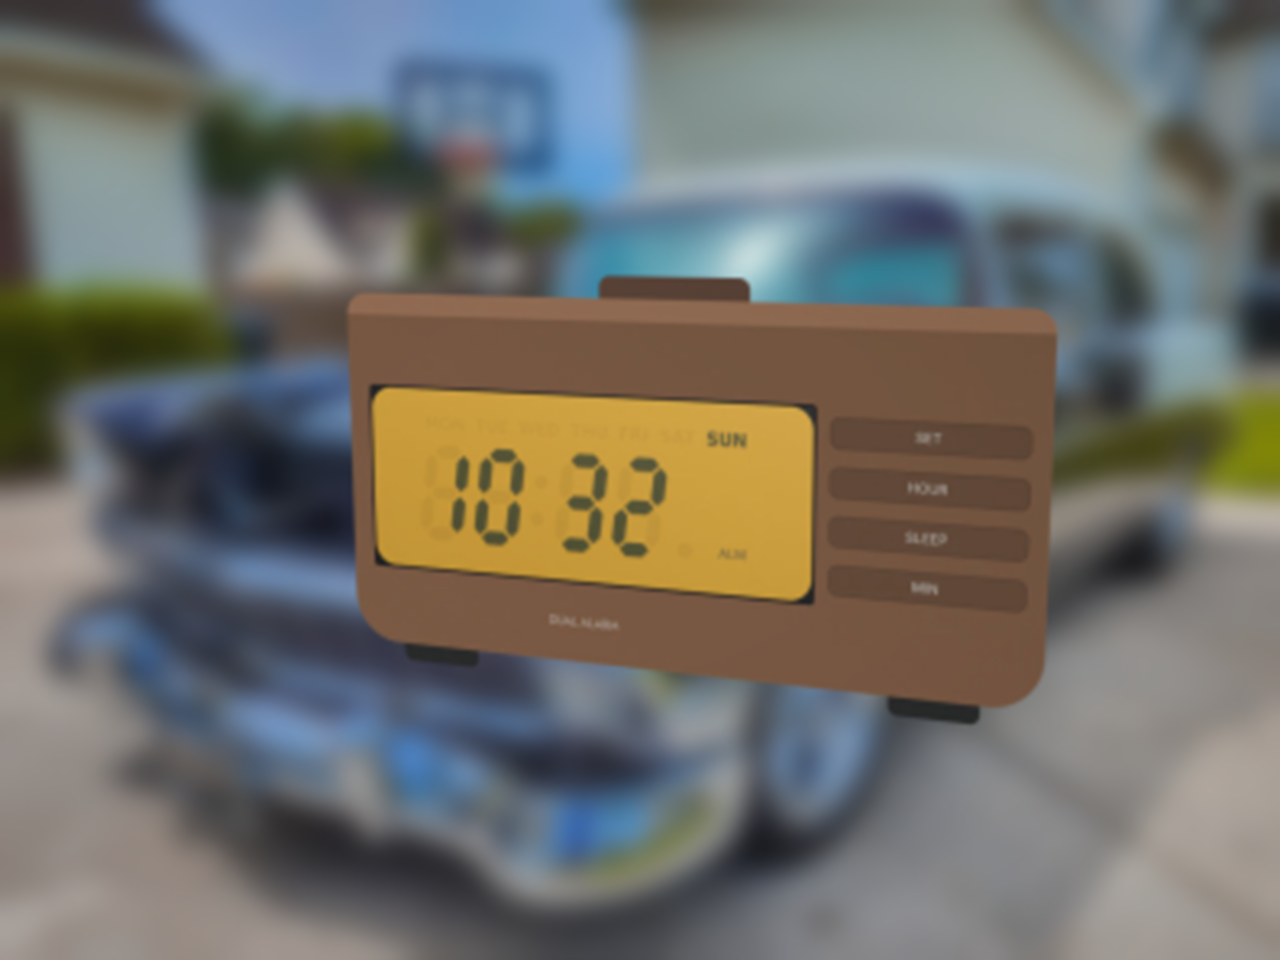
10:32
